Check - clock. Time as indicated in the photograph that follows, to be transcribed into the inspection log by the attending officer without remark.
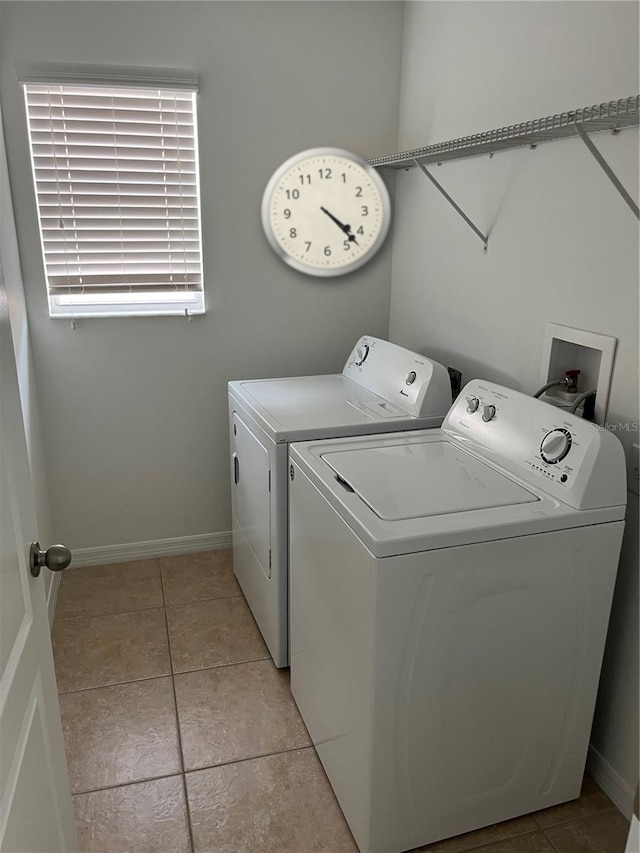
4:23
